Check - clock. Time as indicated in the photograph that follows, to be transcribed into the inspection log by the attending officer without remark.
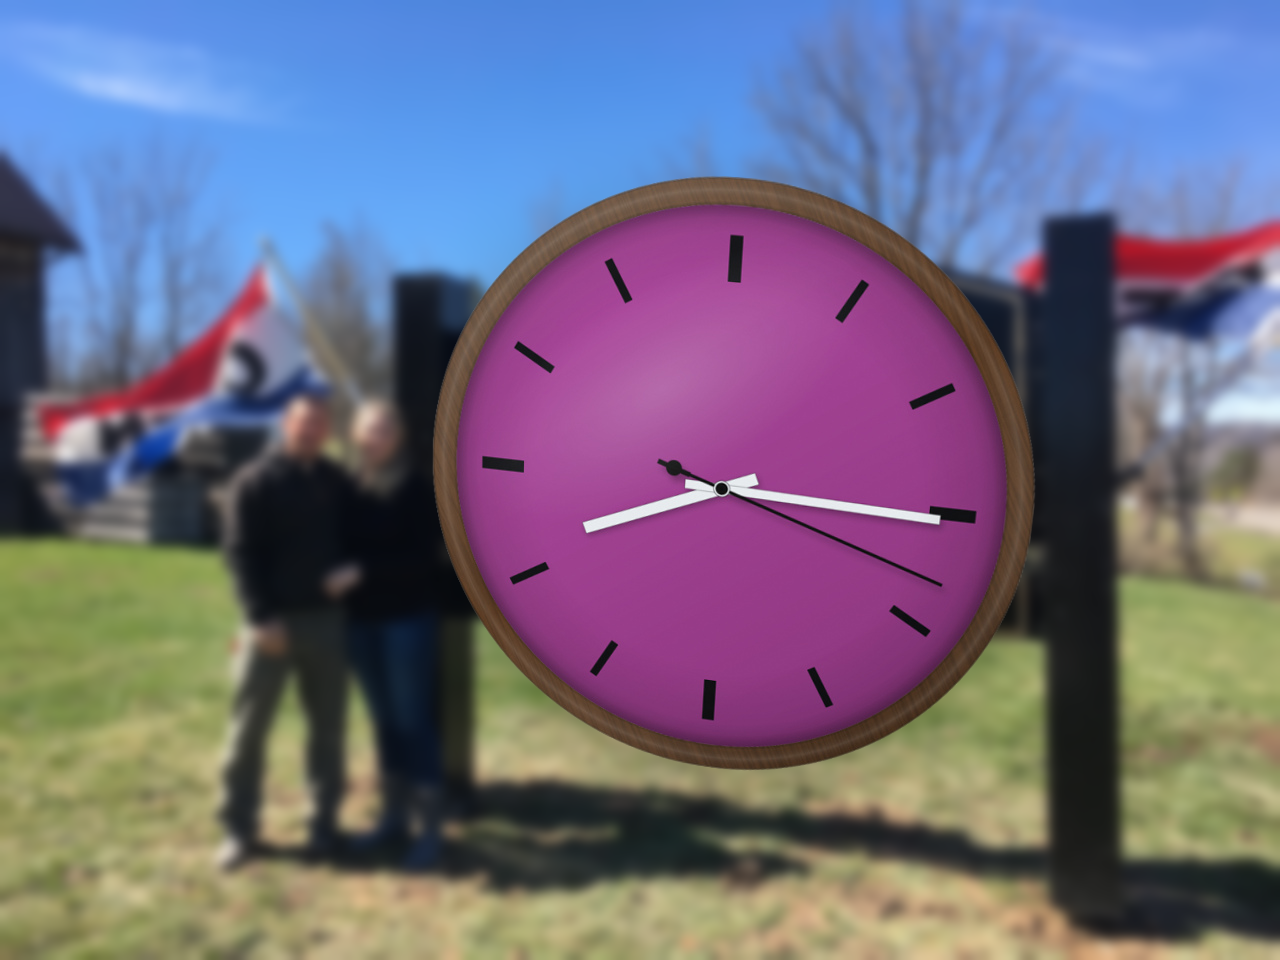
8:15:18
